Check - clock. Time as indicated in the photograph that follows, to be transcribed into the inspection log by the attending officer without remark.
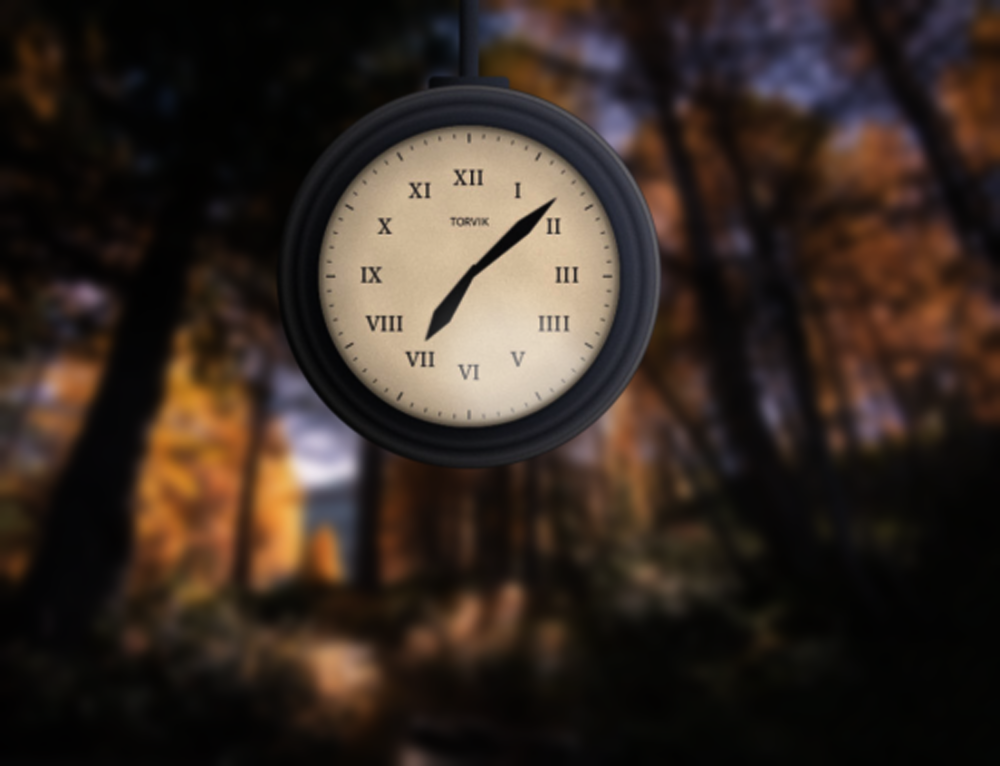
7:08
